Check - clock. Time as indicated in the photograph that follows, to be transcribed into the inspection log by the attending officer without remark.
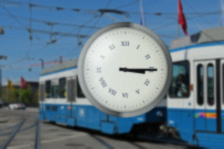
3:15
